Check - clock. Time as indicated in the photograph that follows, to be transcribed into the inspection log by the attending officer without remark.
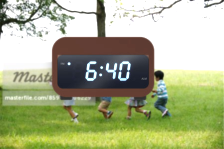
6:40
